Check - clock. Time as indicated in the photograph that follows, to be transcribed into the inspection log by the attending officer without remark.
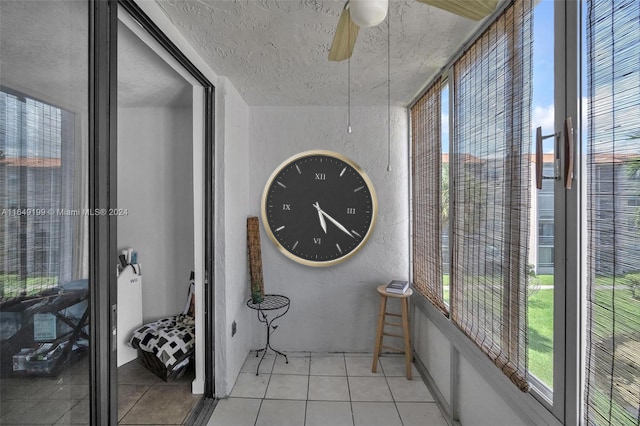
5:21
